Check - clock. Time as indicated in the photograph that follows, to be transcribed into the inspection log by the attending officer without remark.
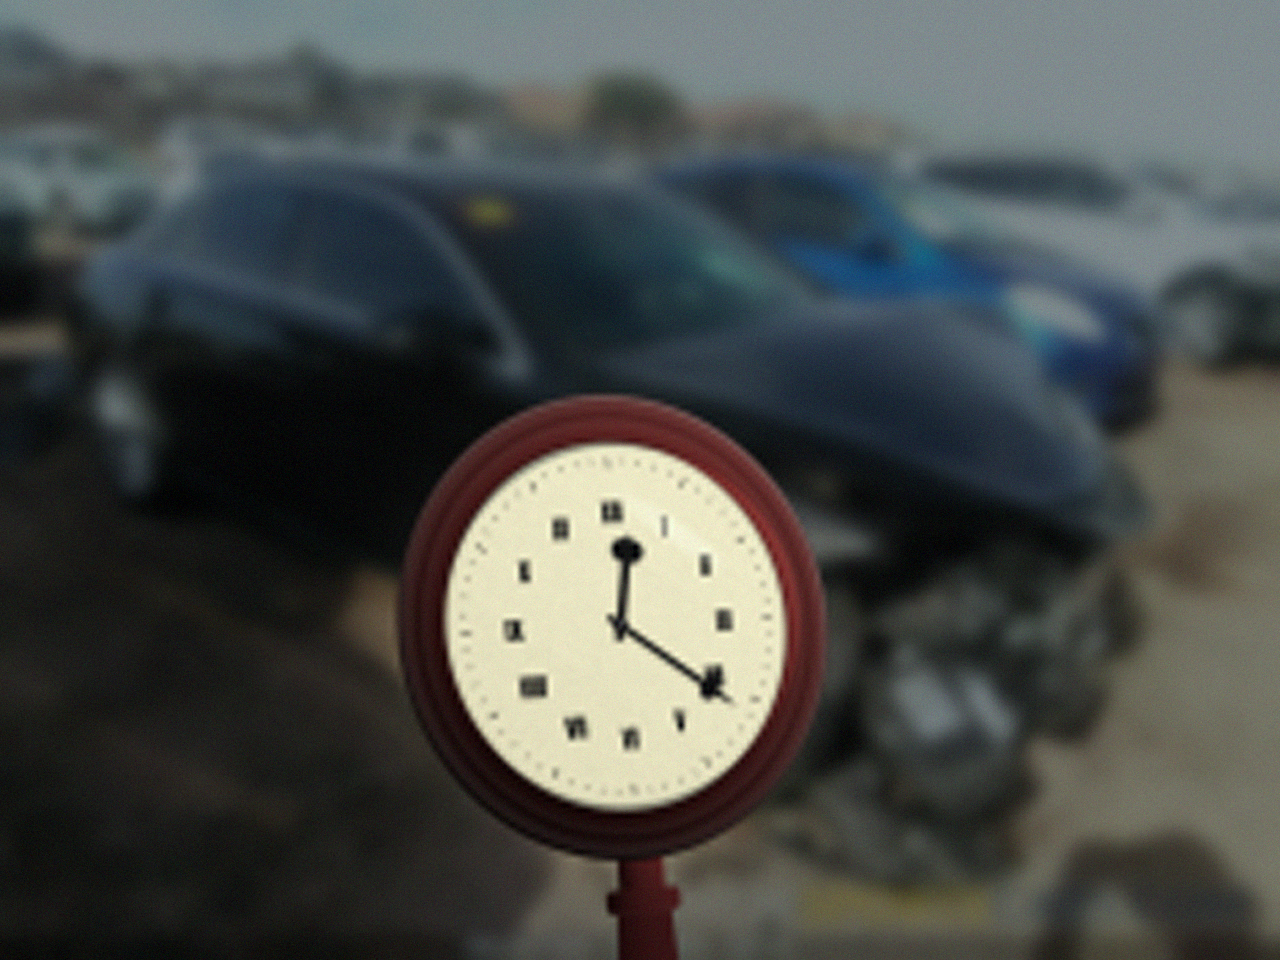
12:21
